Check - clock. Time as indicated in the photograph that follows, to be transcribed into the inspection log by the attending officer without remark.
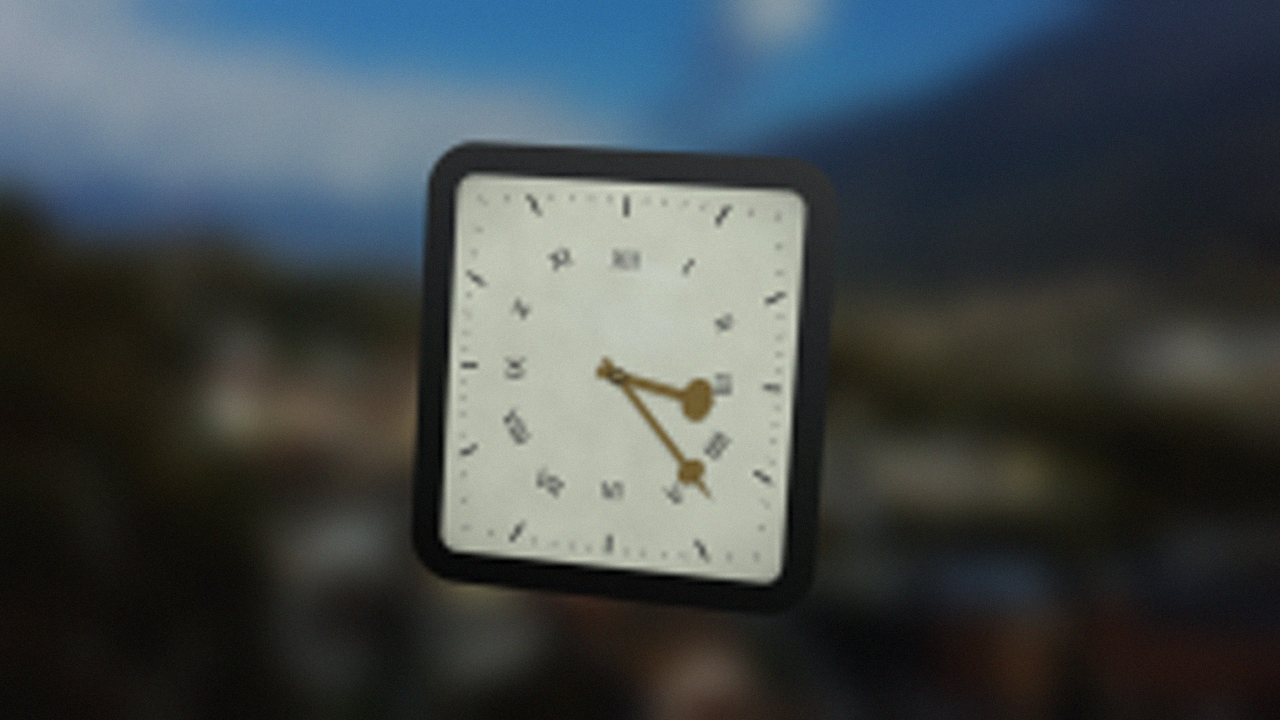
3:23
